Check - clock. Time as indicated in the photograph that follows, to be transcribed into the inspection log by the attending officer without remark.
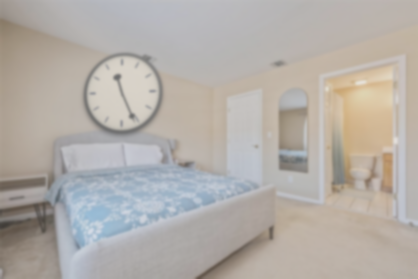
11:26
